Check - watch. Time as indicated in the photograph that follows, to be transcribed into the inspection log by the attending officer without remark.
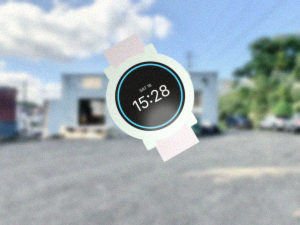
15:28
